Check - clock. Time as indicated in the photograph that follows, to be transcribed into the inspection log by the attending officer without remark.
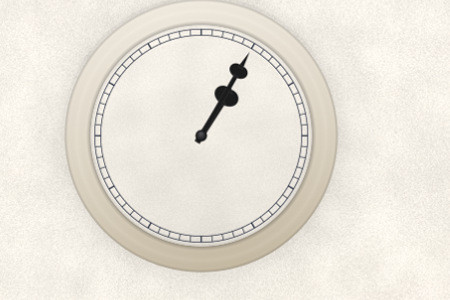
1:05
